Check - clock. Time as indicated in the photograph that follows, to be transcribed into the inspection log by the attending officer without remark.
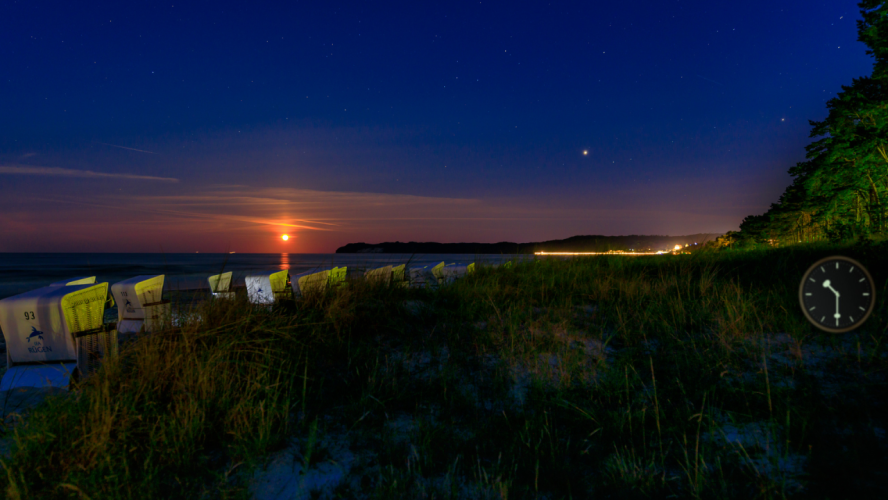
10:30
